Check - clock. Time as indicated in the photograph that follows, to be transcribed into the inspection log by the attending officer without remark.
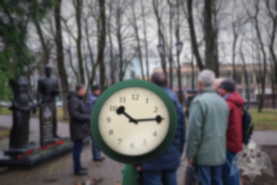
10:14
